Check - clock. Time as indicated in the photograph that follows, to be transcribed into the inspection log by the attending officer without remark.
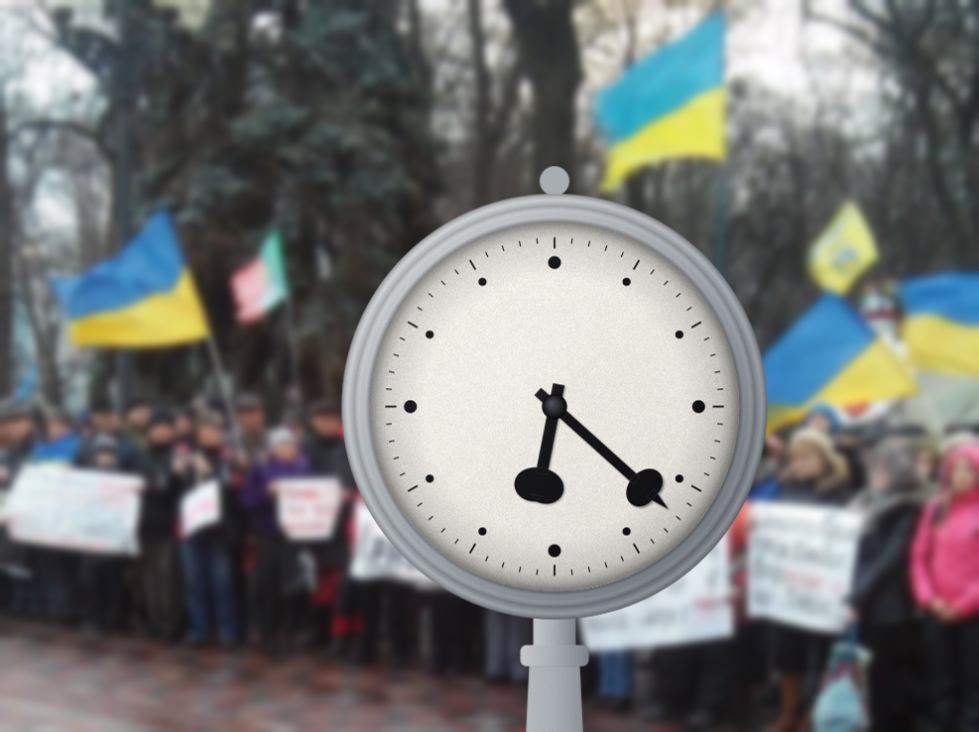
6:22
